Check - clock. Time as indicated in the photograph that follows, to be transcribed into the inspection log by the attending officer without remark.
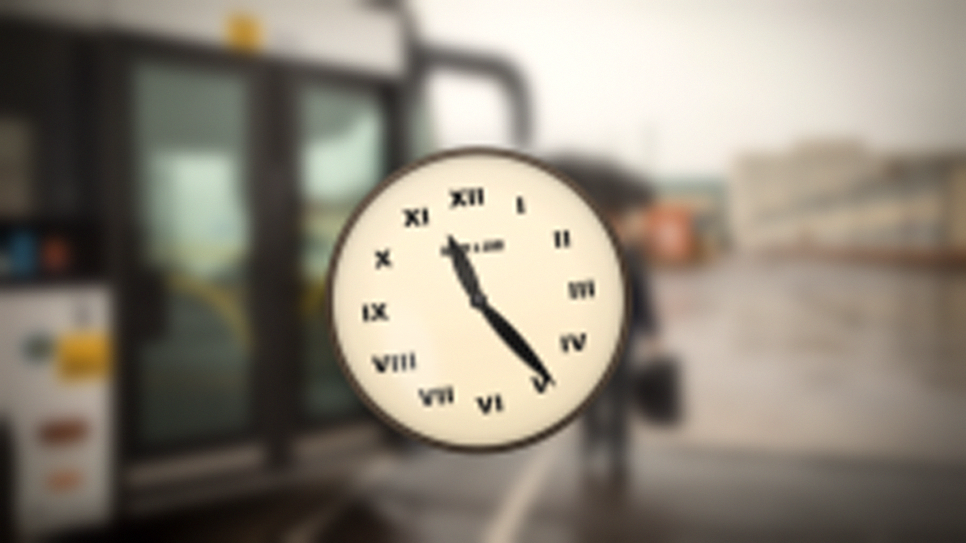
11:24
